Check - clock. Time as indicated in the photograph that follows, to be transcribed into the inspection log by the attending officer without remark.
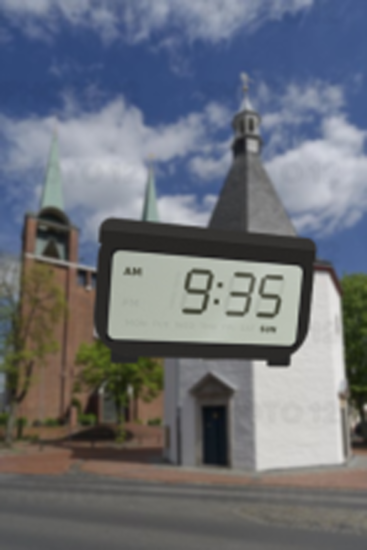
9:35
